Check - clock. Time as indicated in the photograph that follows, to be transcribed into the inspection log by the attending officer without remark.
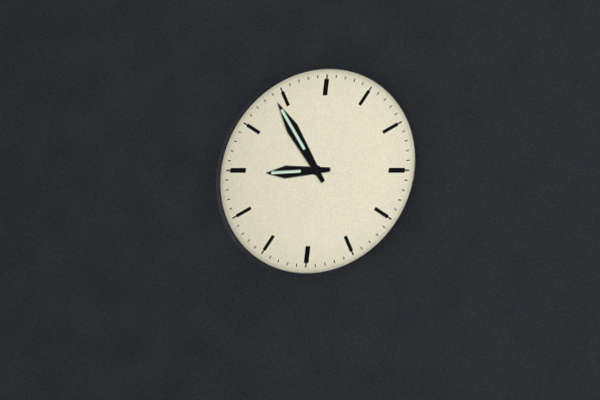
8:54
